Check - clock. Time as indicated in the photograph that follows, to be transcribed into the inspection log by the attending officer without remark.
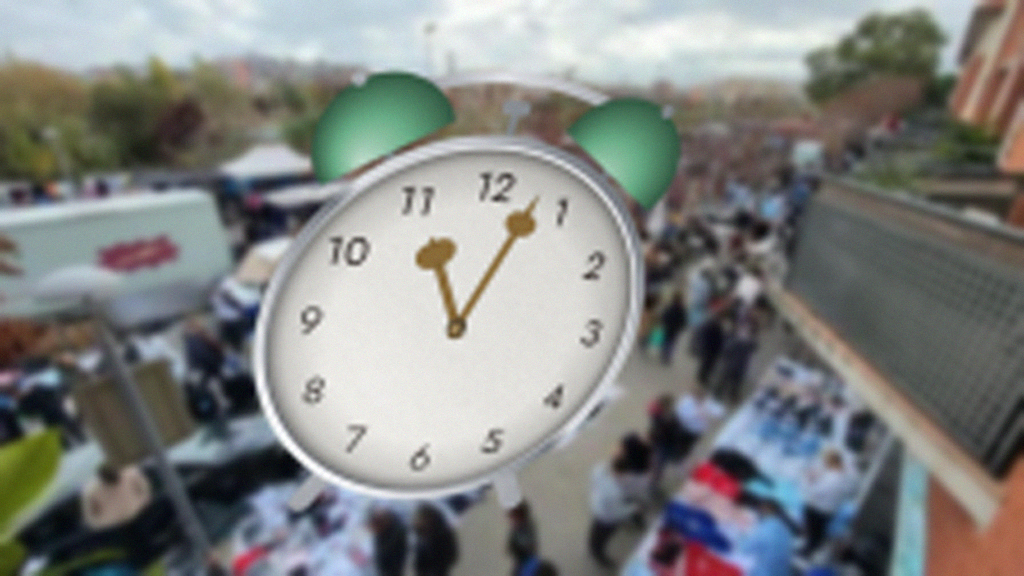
11:03
